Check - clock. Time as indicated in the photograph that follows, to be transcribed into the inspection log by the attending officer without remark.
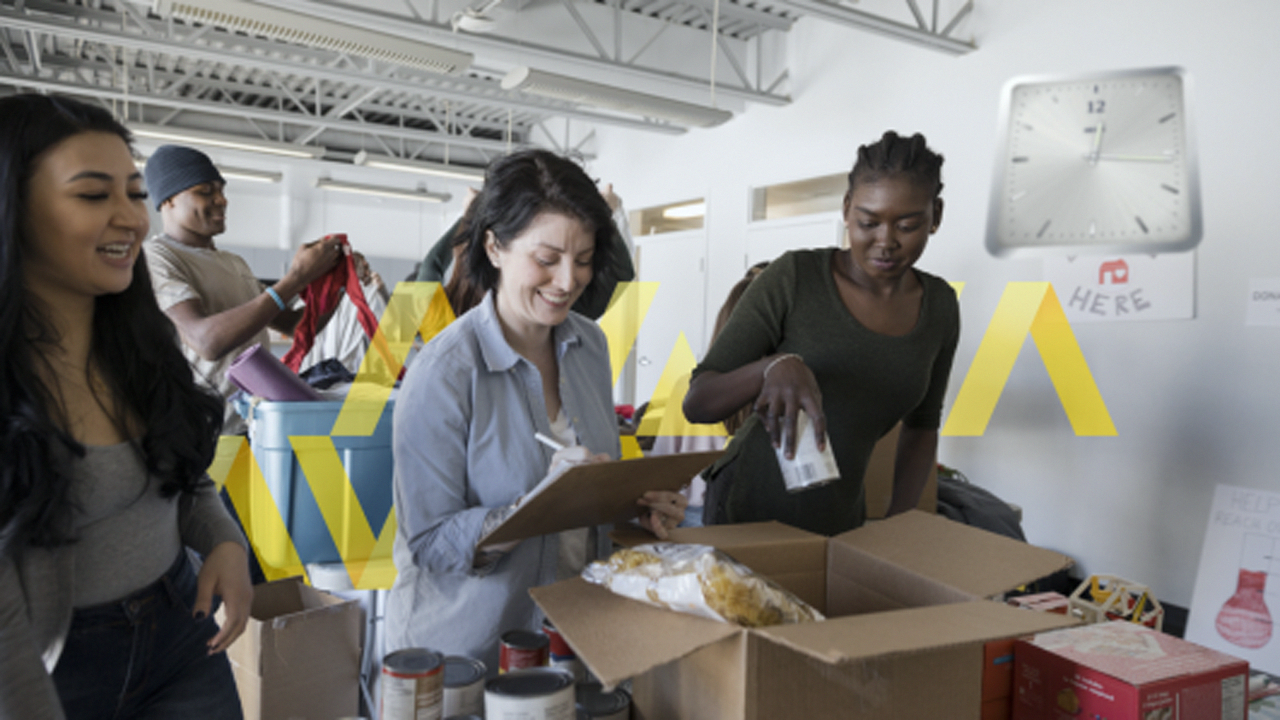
12:16
